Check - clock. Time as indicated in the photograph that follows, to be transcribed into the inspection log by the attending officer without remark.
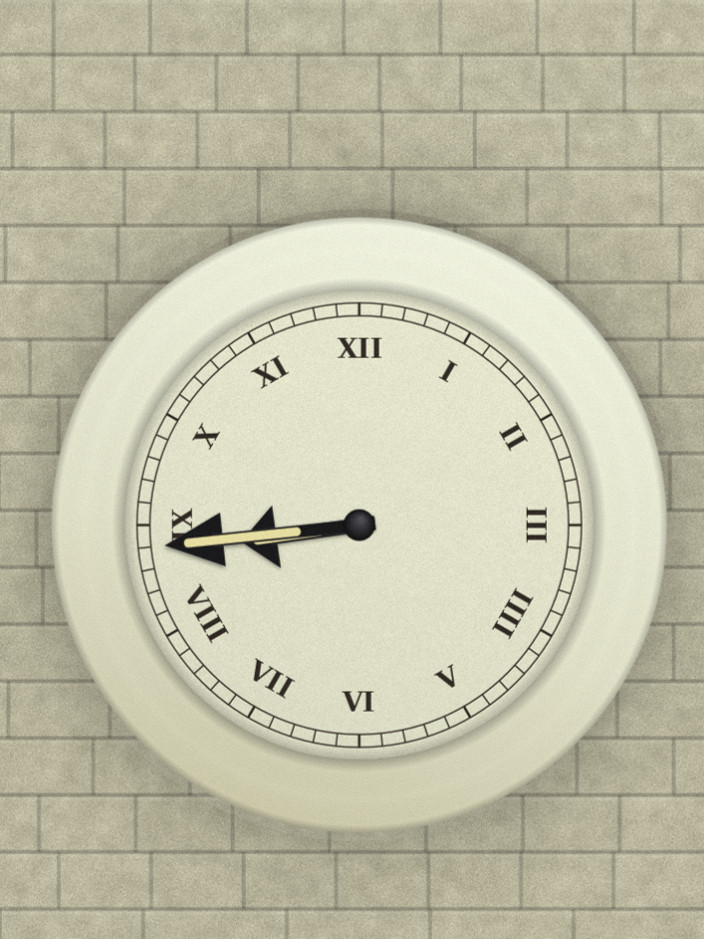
8:44
